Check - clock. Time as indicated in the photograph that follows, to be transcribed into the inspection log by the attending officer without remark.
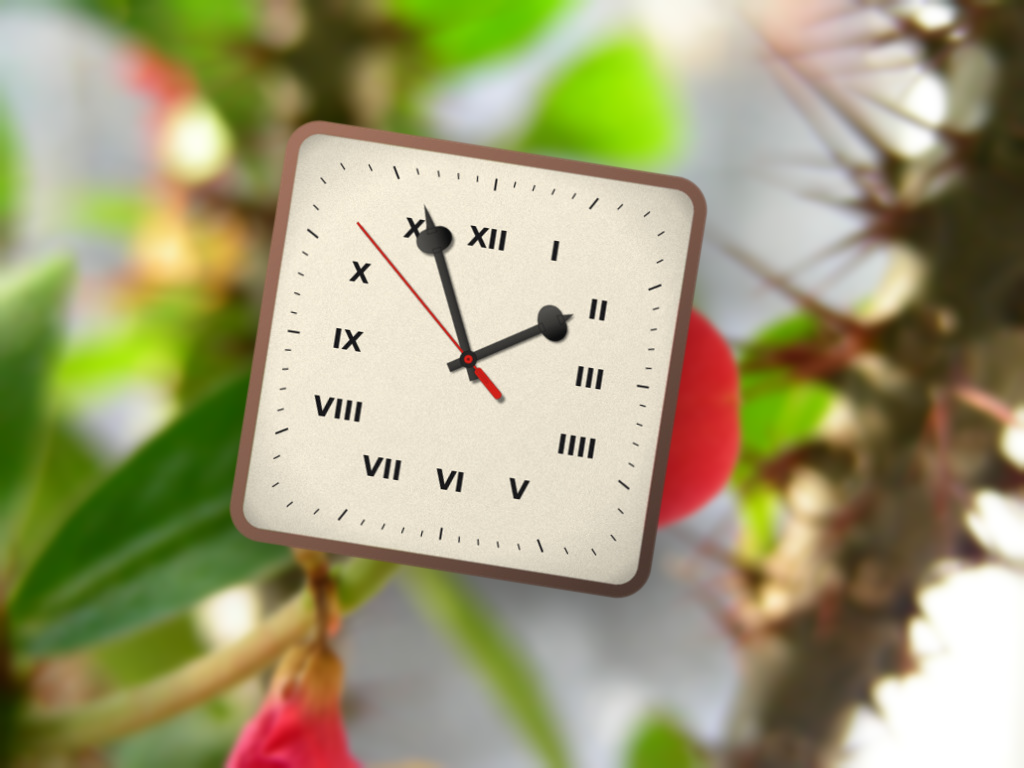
1:55:52
